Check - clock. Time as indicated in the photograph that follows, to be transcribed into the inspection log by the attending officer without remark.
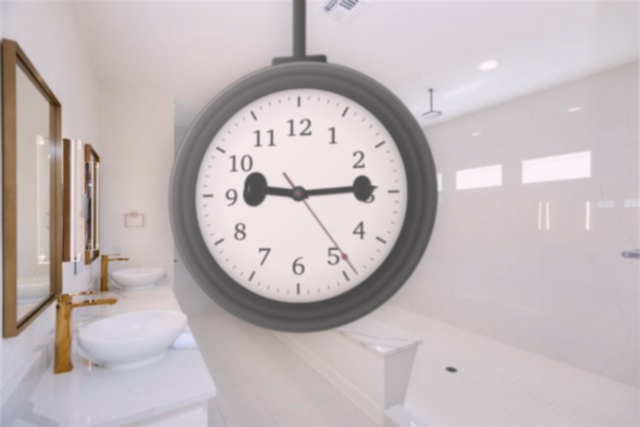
9:14:24
